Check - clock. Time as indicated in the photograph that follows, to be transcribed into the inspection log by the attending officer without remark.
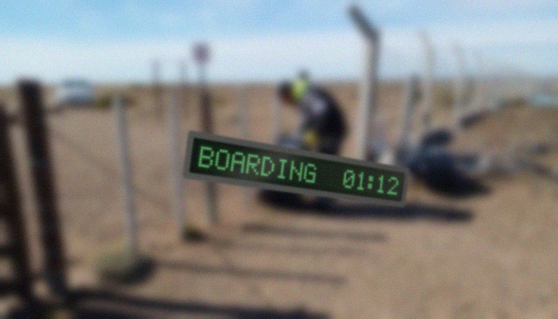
1:12
